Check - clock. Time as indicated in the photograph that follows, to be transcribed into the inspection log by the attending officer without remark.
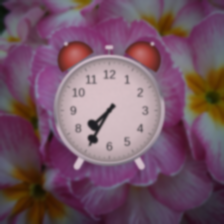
7:35
